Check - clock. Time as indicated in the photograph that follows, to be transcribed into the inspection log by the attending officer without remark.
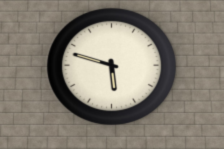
5:48
